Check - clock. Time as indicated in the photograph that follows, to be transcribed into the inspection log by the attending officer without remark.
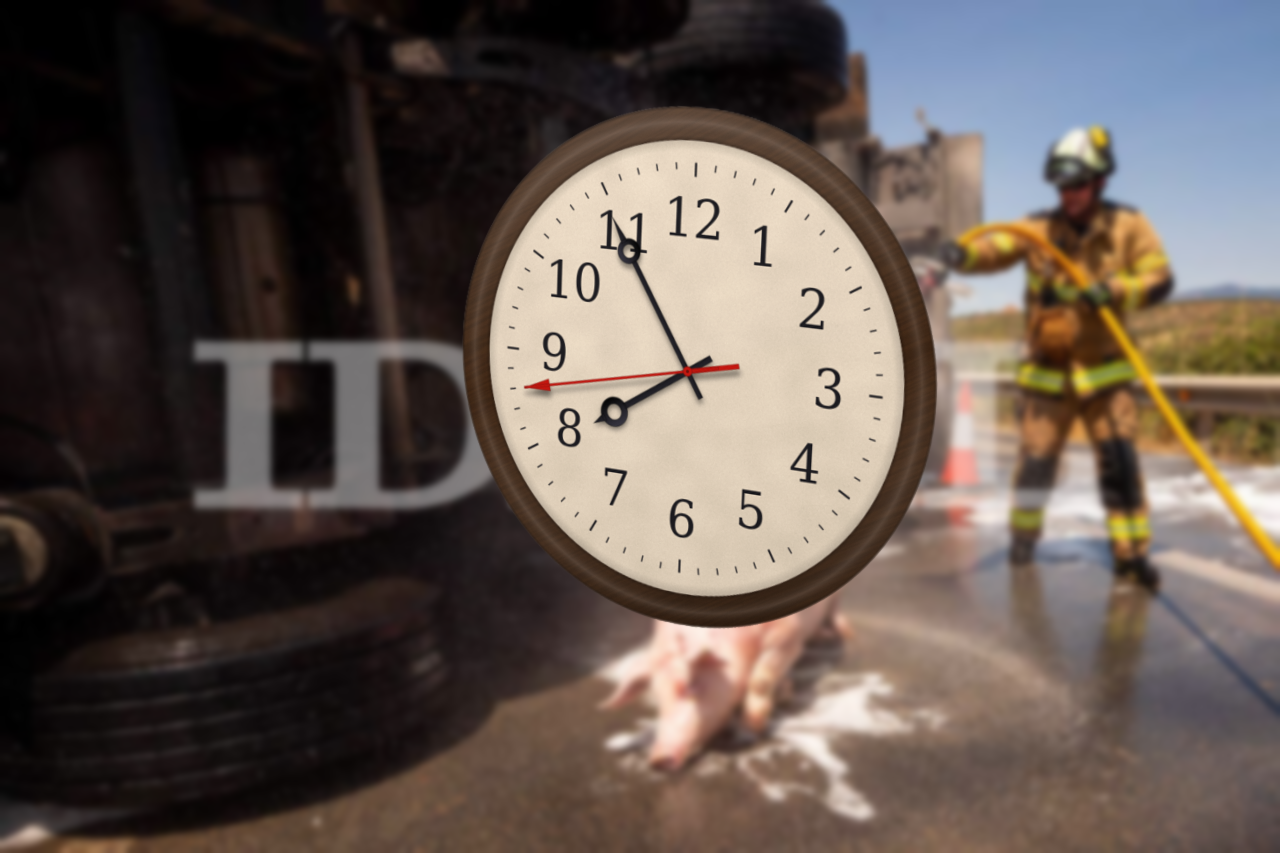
7:54:43
